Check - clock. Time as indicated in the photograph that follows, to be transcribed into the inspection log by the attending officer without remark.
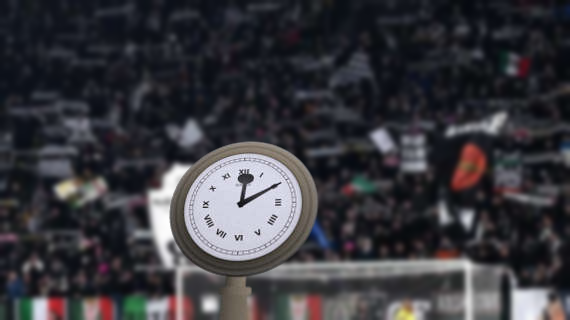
12:10
